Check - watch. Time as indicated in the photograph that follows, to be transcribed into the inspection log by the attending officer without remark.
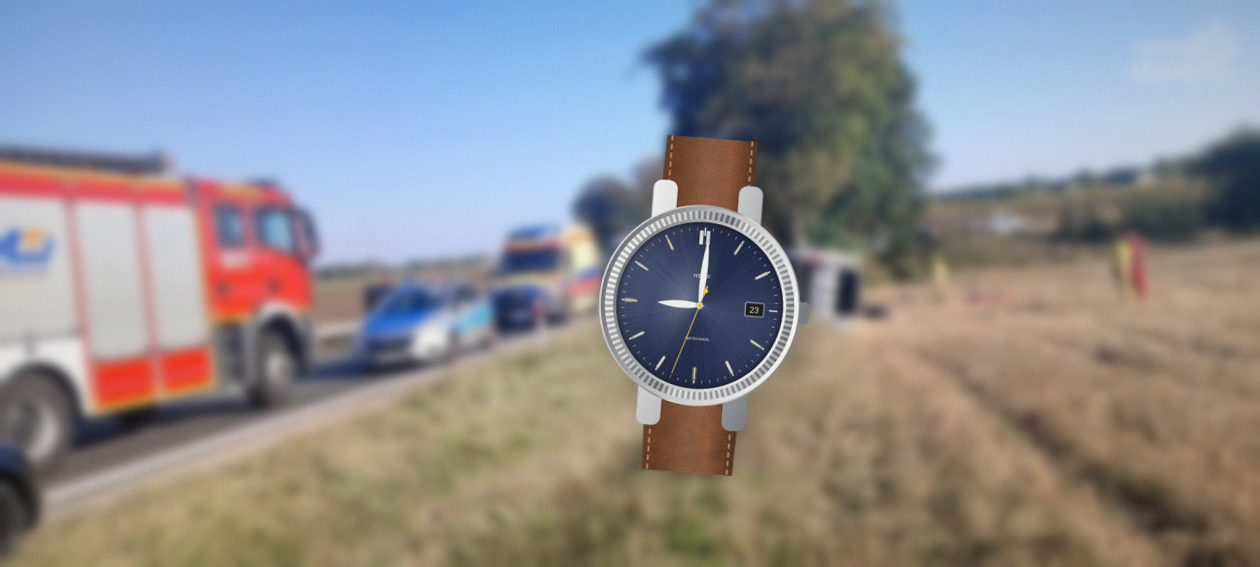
9:00:33
